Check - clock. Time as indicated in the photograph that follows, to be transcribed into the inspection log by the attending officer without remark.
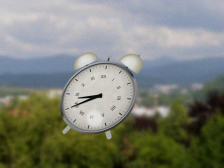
8:40
